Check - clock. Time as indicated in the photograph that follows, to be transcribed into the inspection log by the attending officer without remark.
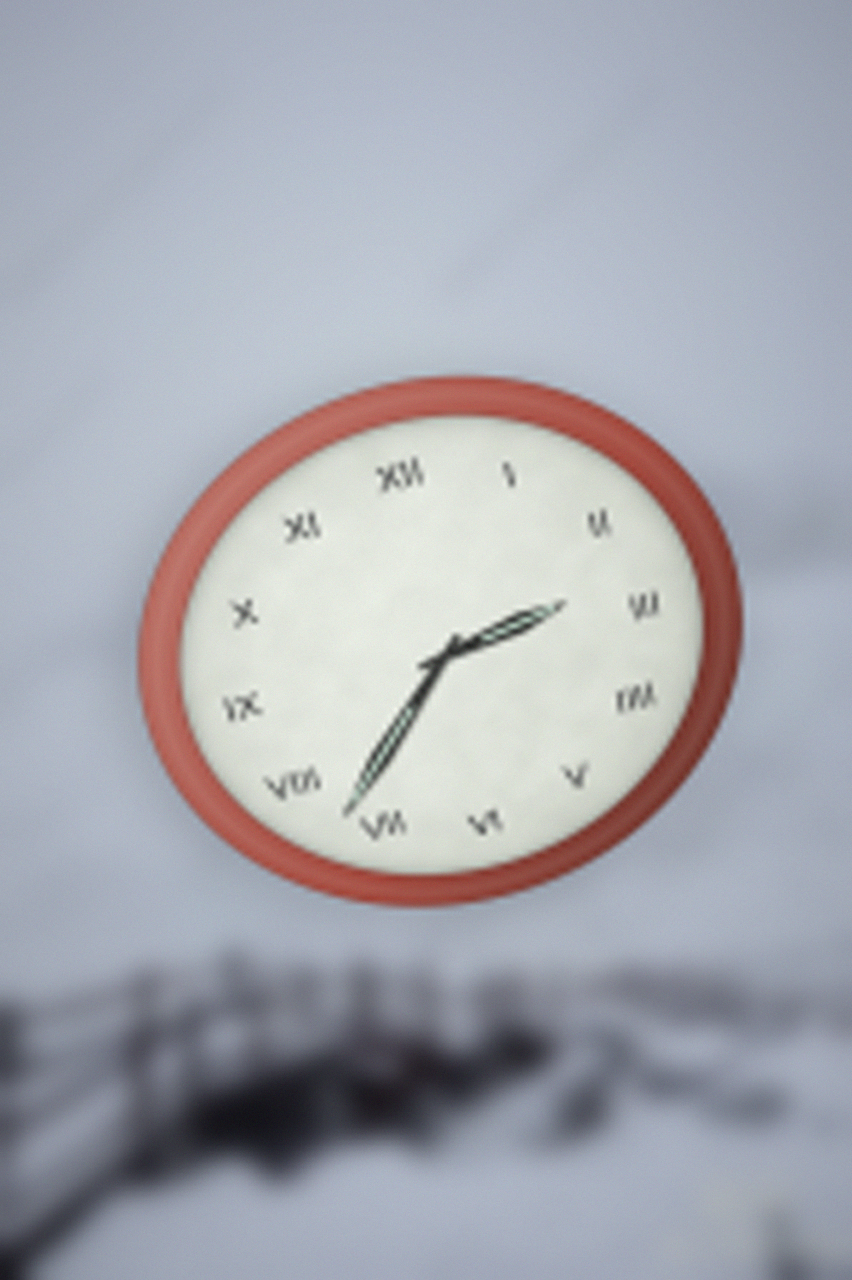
2:37
